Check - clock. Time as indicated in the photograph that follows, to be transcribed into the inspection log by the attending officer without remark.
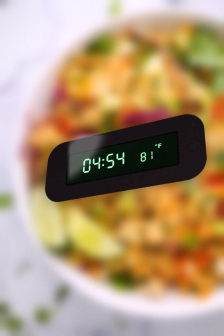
4:54
